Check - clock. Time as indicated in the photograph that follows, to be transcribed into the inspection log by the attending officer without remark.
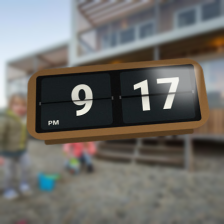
9:17
